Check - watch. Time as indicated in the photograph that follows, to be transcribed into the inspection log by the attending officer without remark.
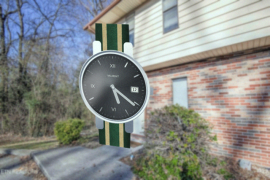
5:21
